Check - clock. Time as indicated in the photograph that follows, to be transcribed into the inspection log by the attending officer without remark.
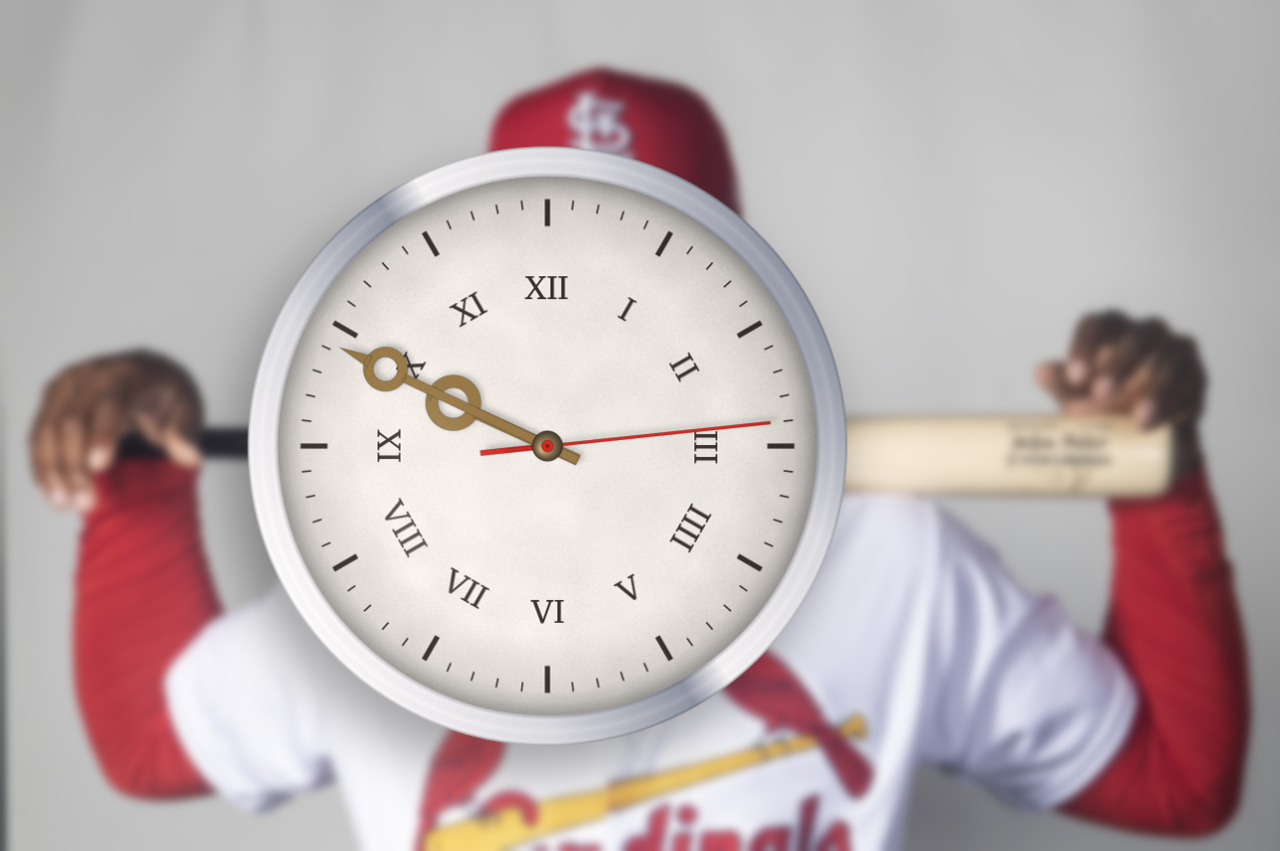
9:49:14
